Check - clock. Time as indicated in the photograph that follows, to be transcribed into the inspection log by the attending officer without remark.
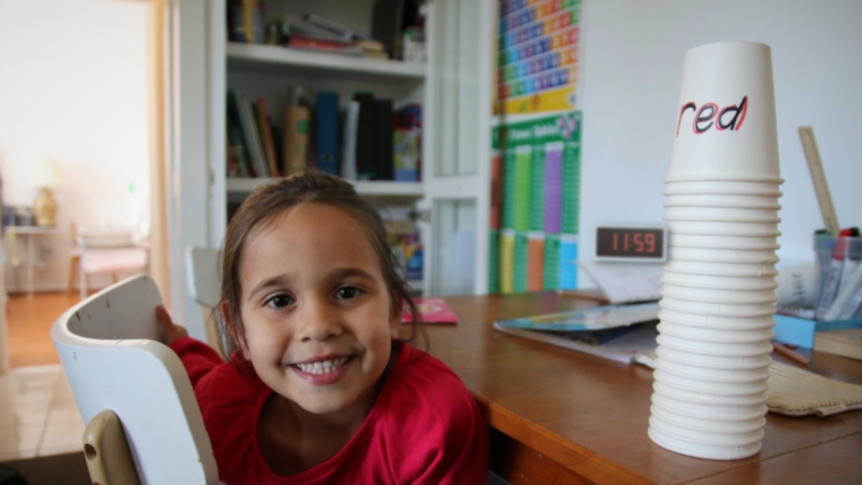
11:59
